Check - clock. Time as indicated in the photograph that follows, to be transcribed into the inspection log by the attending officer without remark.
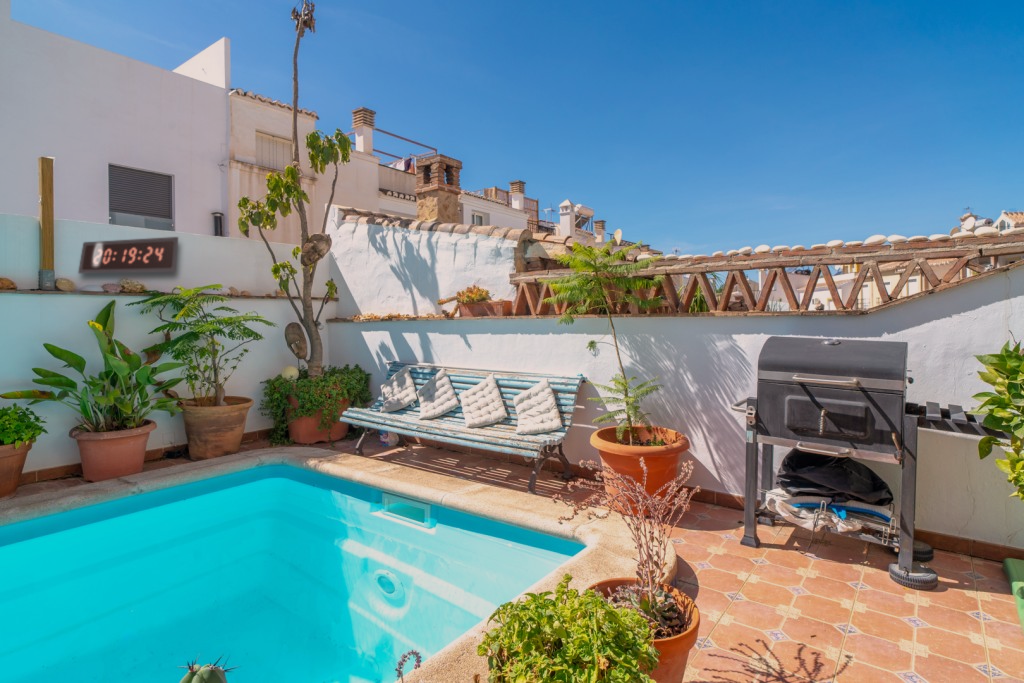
20:19:24
